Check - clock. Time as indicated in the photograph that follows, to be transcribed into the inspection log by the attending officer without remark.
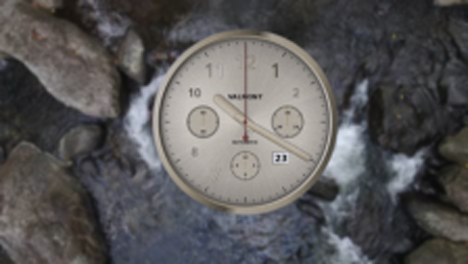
10:20
